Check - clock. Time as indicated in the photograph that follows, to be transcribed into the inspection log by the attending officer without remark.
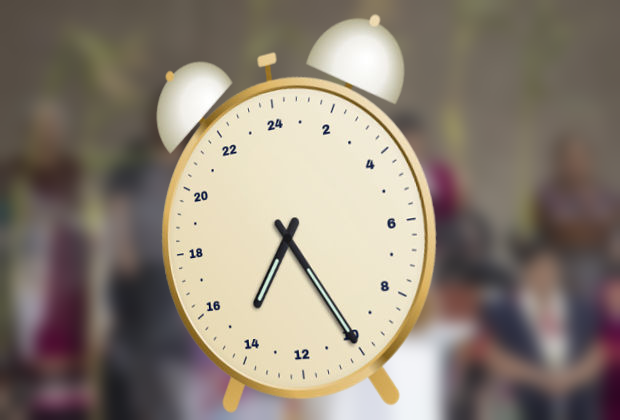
14:25
